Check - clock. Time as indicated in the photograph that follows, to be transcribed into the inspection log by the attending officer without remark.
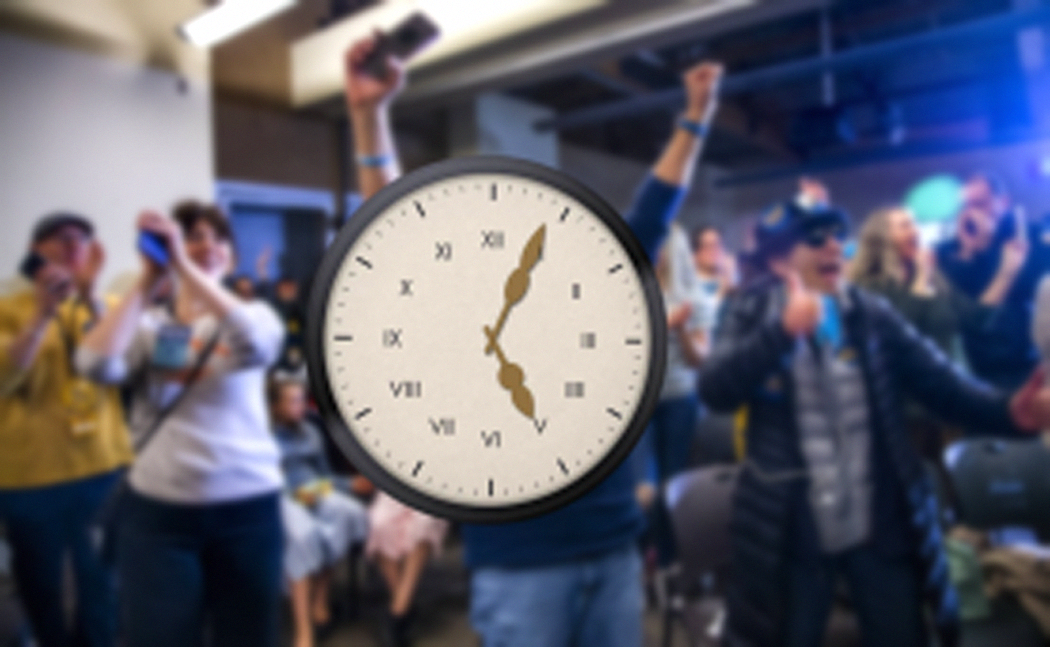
5:04
